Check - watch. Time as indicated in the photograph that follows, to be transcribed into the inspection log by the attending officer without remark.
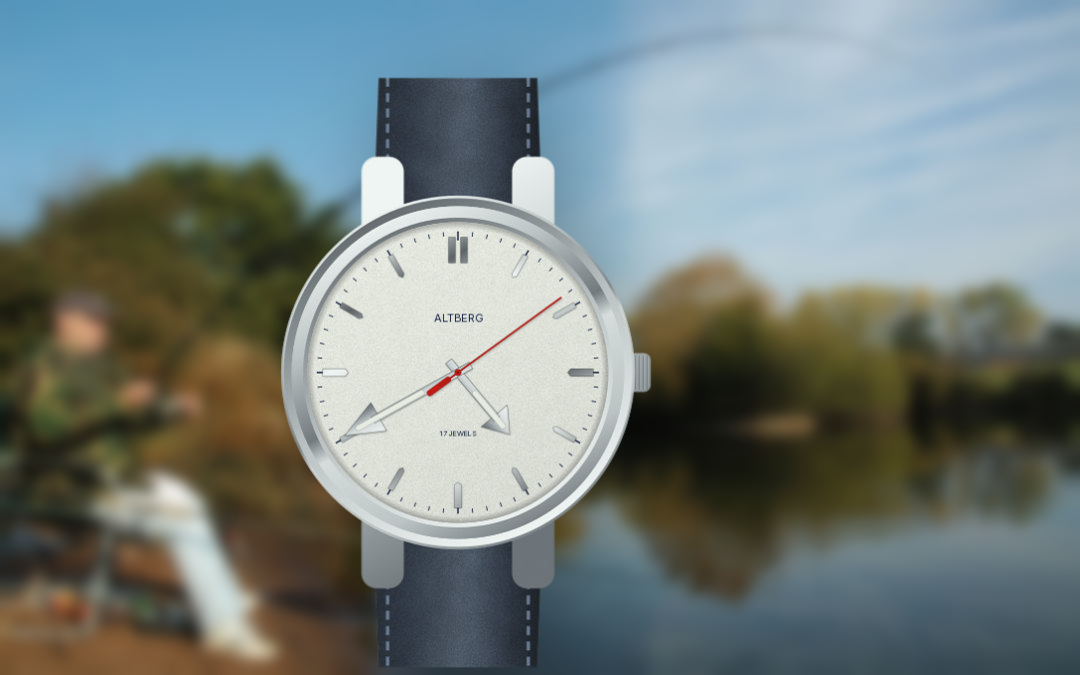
4:40:09
